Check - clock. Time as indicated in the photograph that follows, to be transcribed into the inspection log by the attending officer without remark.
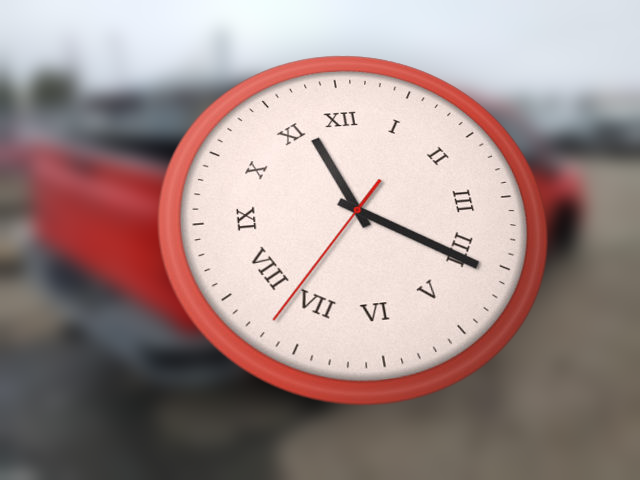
11:20:37
